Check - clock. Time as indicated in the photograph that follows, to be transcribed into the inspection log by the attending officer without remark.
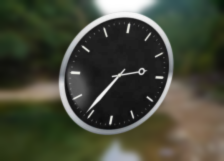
2:36
